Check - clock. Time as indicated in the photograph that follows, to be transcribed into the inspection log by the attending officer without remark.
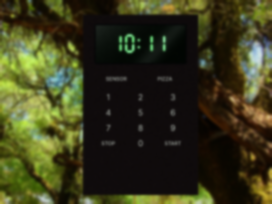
10:11
